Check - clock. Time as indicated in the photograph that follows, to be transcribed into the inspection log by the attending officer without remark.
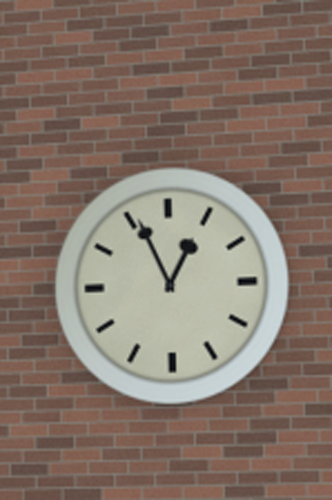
12:56
